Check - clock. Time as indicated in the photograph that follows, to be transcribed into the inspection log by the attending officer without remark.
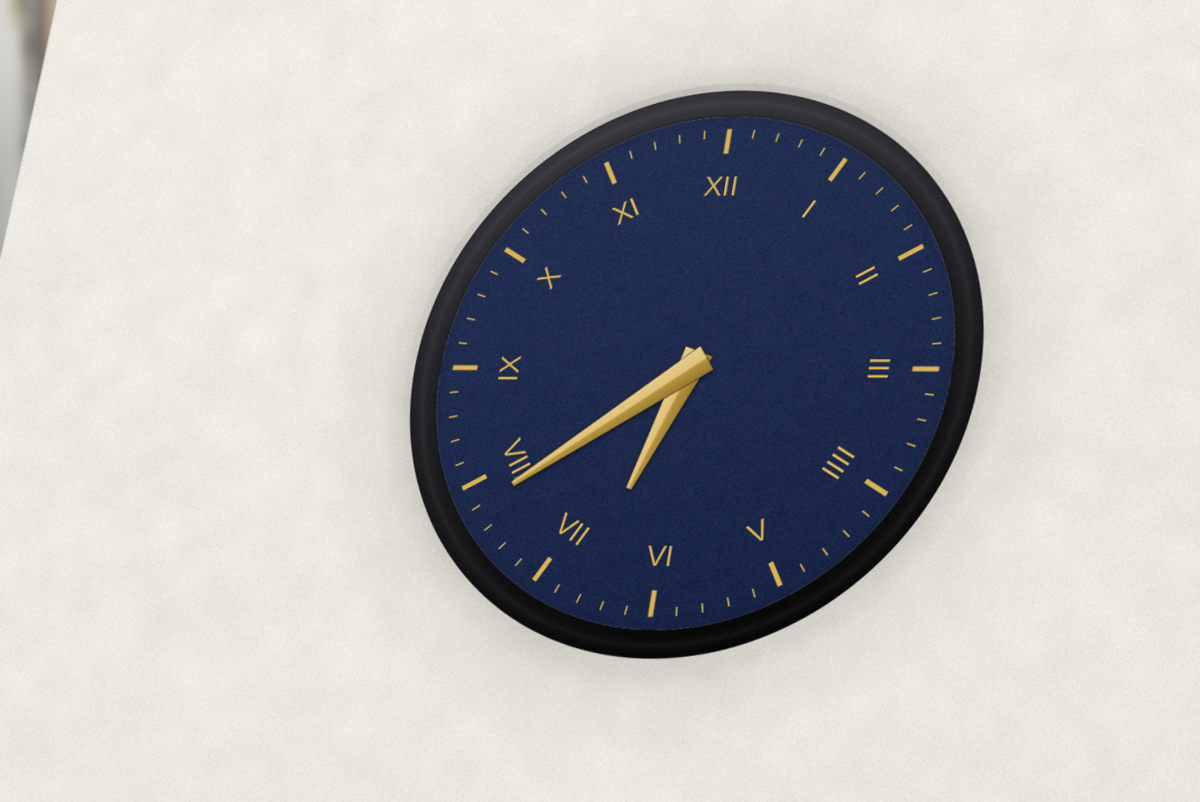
6:39
